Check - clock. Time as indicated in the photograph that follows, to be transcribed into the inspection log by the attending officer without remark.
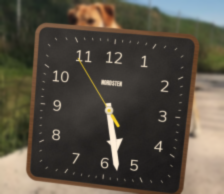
5:27:54
